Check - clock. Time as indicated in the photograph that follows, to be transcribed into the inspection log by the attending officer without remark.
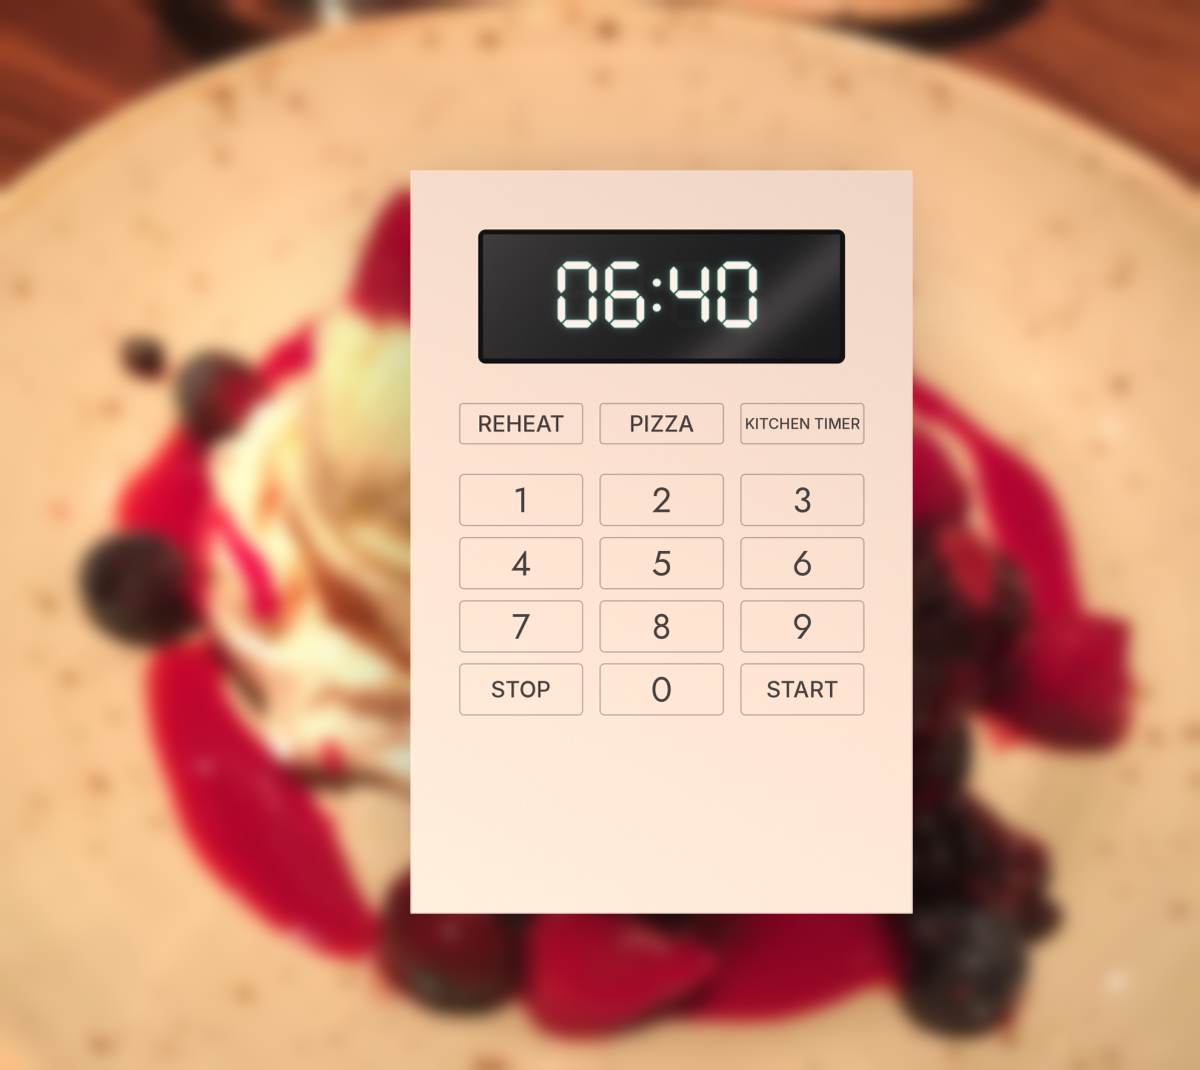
6:40
